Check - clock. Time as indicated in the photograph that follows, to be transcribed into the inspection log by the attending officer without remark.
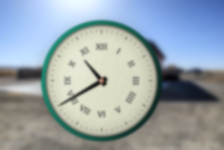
10:40
